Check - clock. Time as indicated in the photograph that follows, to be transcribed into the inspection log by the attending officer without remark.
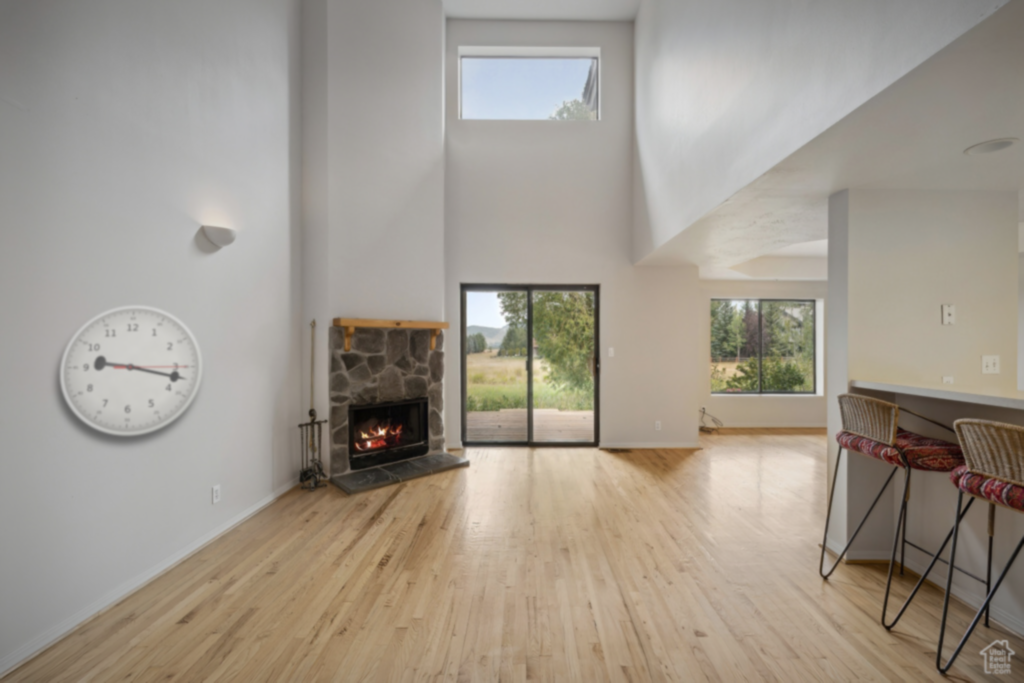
9:17:15
